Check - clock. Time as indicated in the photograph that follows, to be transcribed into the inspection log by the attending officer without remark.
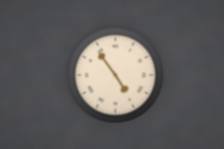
4:54
